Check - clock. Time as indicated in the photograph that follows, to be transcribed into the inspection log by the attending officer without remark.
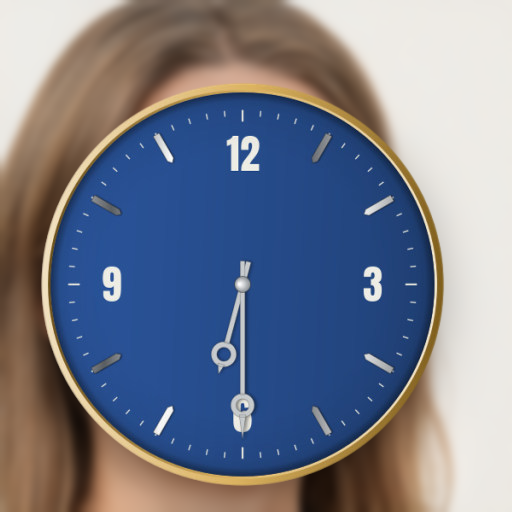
6:30
